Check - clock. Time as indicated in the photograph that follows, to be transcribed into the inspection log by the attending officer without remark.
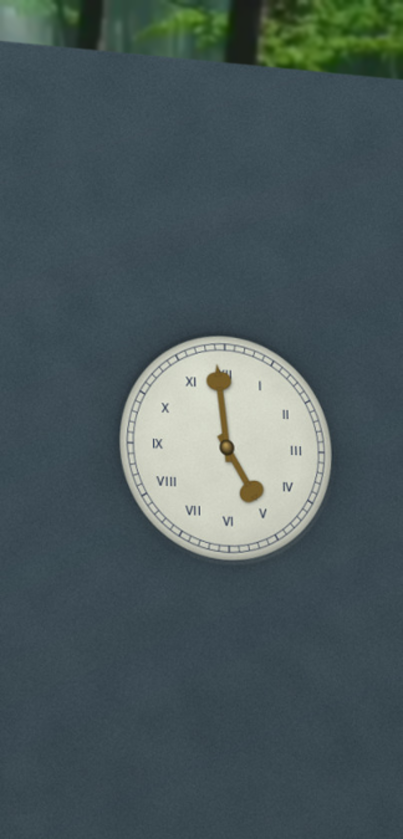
4:59
